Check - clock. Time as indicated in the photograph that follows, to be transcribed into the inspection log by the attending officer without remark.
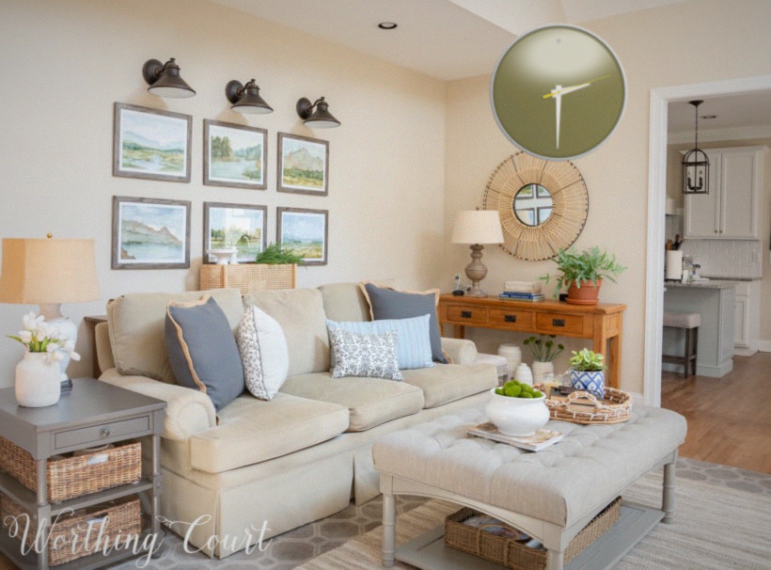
2:30:12
